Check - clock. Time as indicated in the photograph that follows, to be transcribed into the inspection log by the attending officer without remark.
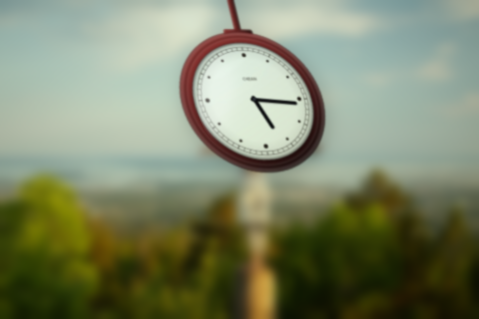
5:16
